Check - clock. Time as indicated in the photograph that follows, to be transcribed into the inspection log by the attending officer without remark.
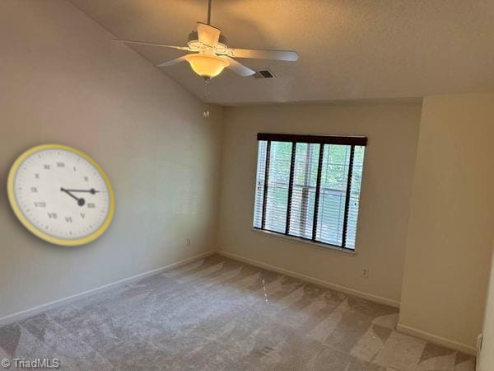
4:15
